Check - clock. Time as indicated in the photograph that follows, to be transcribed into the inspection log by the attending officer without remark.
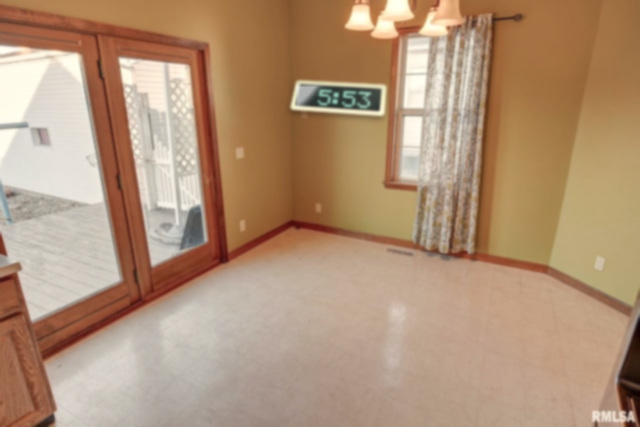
5:53
